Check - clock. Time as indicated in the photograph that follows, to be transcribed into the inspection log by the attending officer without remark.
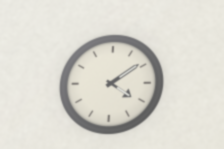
4:09
